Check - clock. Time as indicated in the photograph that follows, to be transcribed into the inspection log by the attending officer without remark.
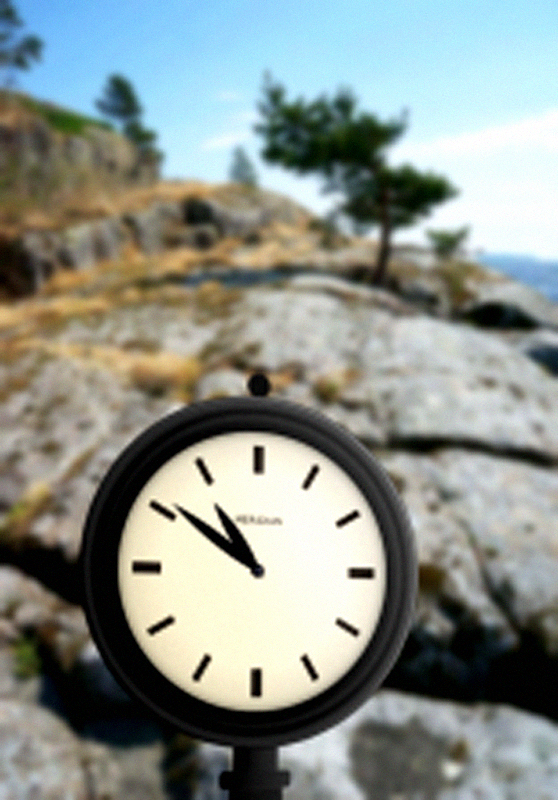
10:51
